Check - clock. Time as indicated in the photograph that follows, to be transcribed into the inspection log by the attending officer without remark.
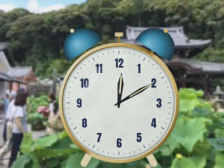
12:10
